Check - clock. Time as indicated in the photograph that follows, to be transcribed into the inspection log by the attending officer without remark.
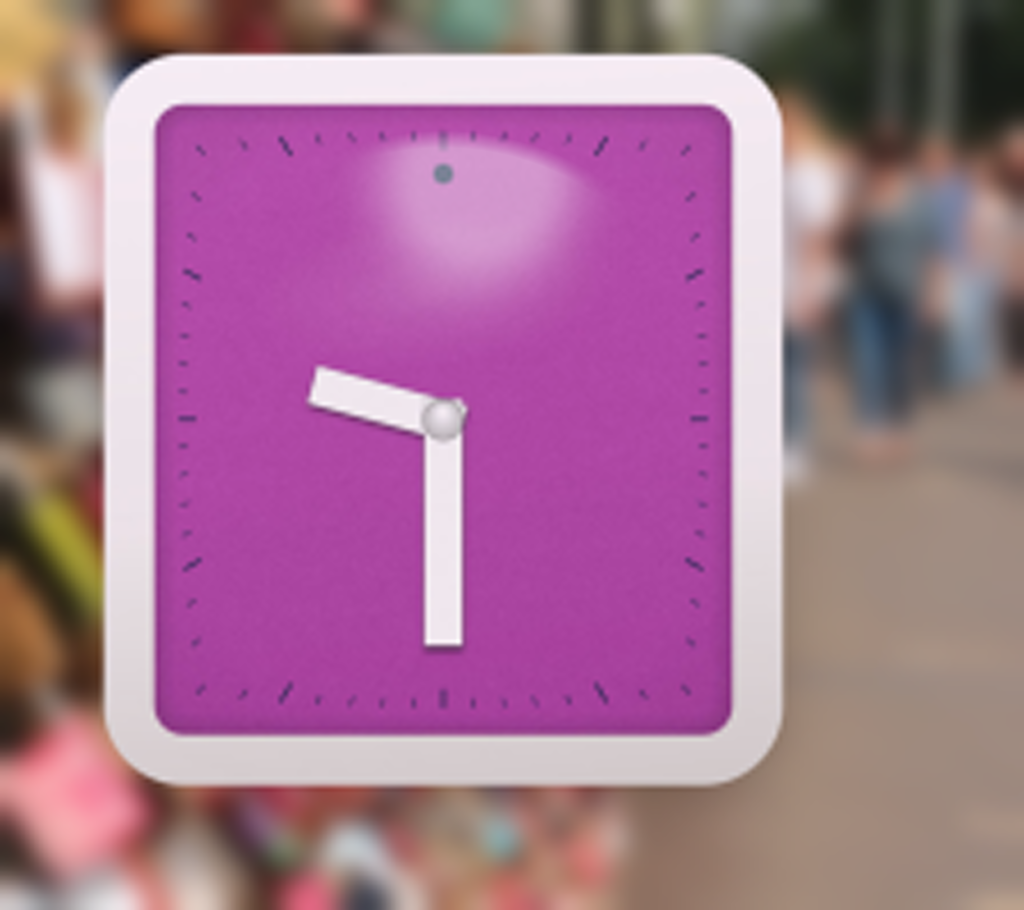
9:30
